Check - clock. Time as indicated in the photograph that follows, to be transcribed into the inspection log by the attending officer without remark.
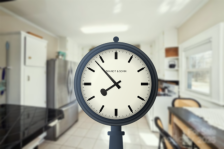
7:53
